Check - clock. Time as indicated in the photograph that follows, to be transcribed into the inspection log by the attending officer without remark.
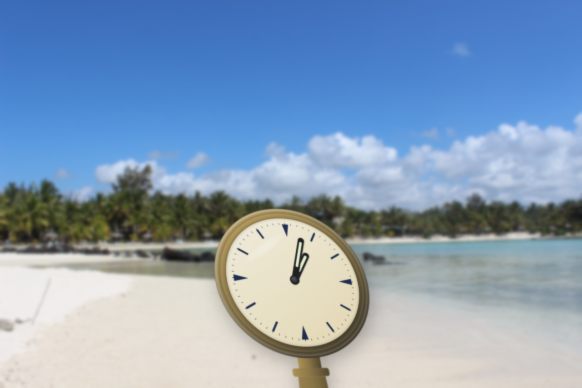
1:03
